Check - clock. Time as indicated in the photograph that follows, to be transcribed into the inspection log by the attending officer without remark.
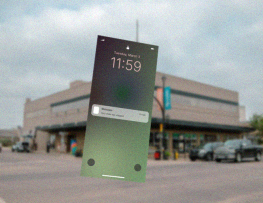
11:59
